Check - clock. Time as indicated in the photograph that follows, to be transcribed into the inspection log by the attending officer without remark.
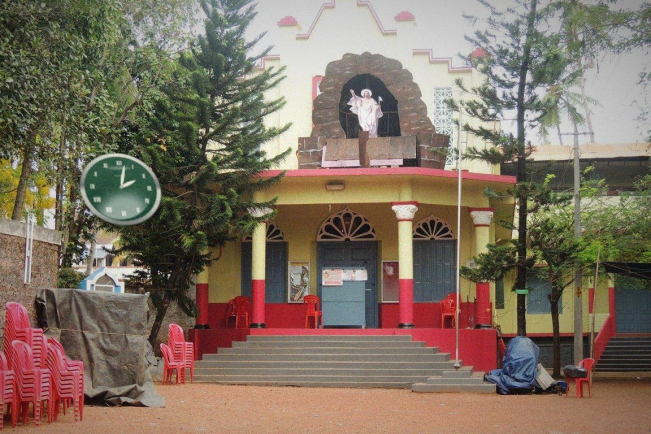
2:02
